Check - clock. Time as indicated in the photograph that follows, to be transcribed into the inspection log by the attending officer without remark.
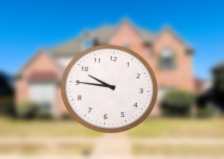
9:45
